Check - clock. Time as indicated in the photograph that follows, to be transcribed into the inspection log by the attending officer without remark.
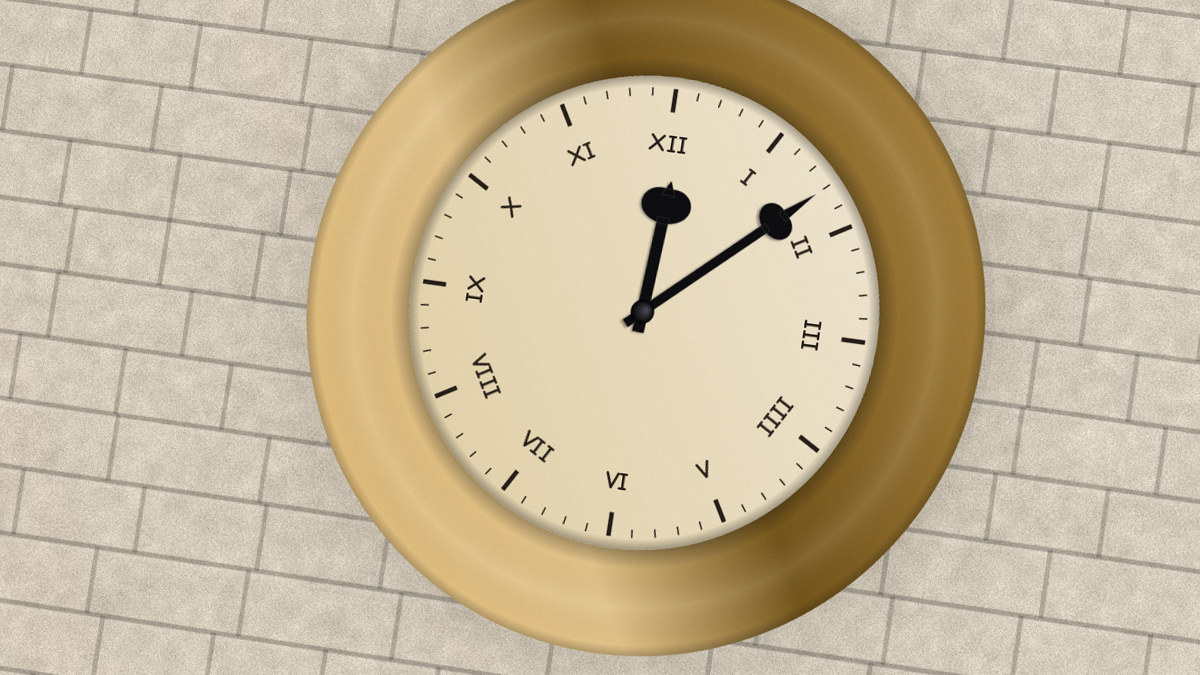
12:08
